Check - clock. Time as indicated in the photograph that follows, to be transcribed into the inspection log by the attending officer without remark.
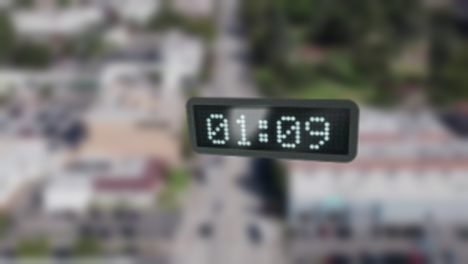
1:09
